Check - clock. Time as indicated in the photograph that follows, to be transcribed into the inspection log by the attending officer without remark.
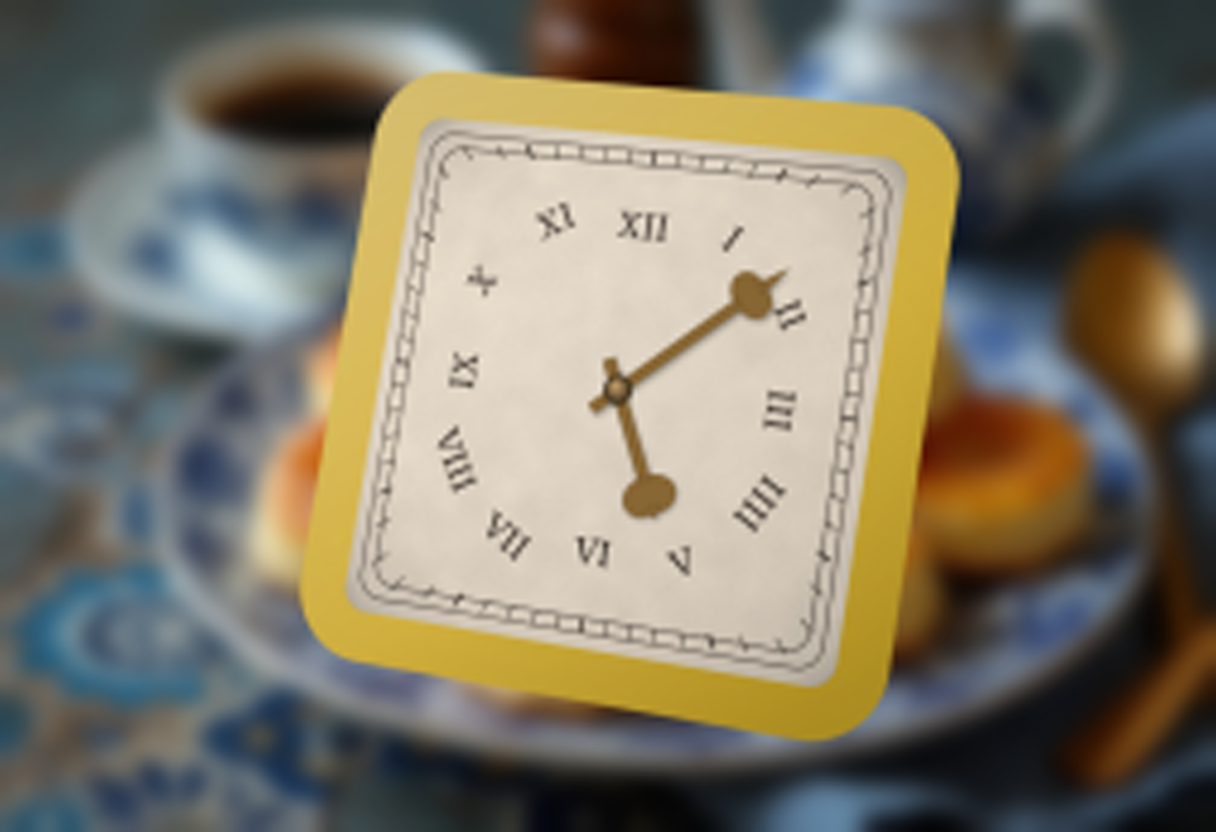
5:08
